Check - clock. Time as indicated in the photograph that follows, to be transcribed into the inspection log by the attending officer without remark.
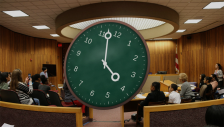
3:57
